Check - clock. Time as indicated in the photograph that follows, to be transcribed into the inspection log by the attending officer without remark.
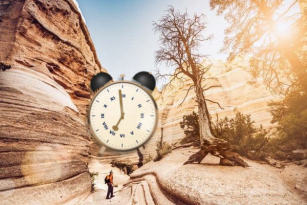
6:59
